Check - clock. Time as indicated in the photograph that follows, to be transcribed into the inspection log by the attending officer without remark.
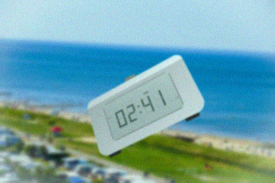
2:41
